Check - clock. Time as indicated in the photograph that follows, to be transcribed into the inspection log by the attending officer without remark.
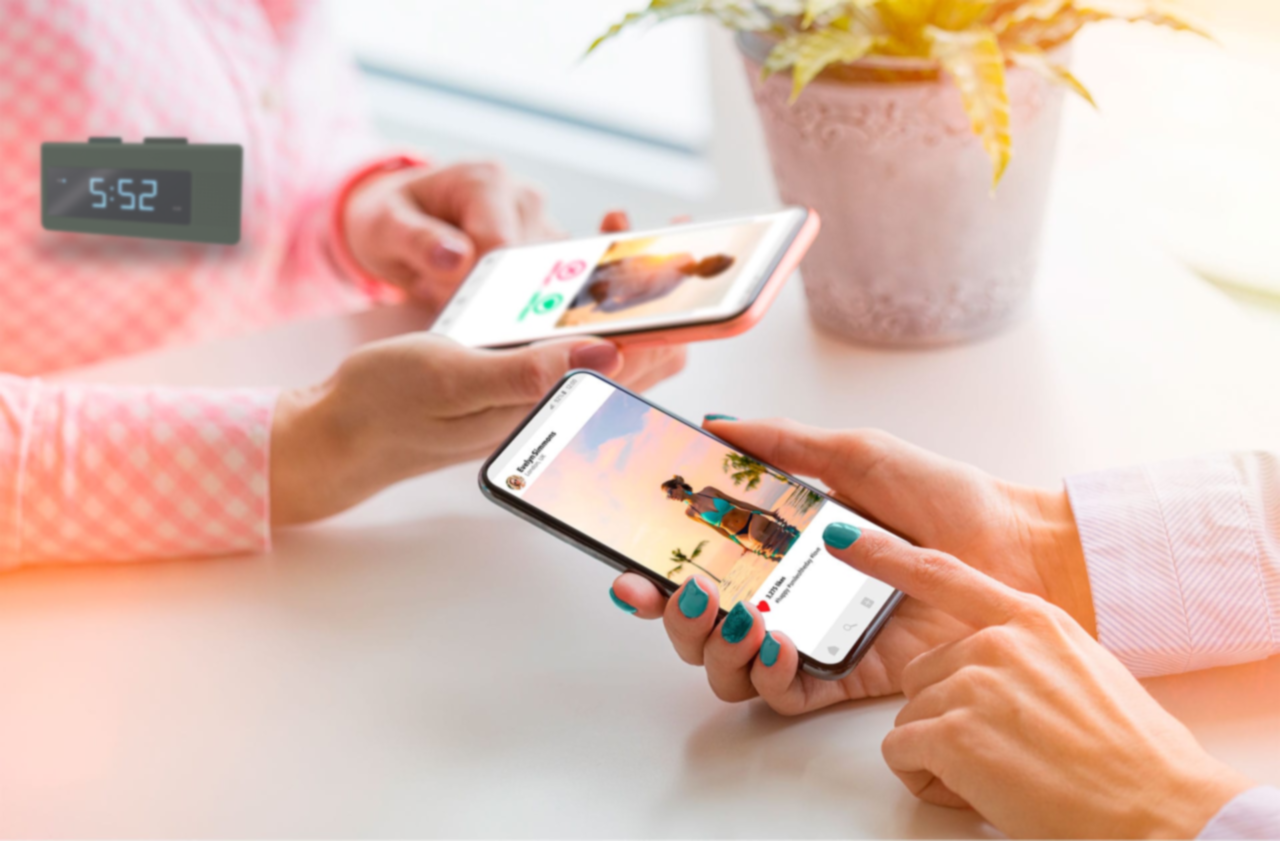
5:52
